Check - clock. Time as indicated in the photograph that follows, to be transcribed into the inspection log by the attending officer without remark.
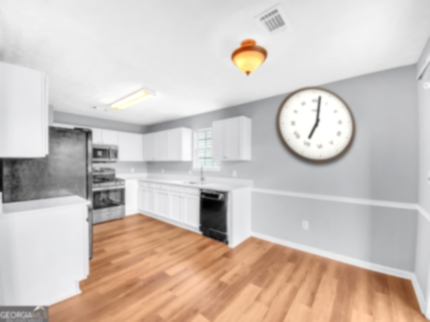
7:02
